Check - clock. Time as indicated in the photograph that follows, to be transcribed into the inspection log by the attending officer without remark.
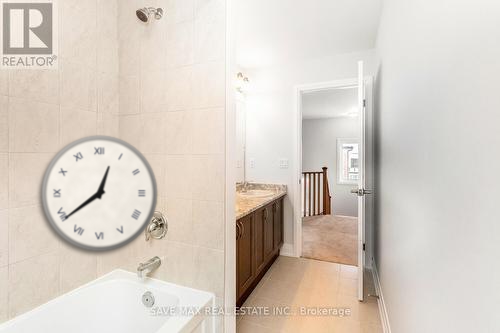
12:39
